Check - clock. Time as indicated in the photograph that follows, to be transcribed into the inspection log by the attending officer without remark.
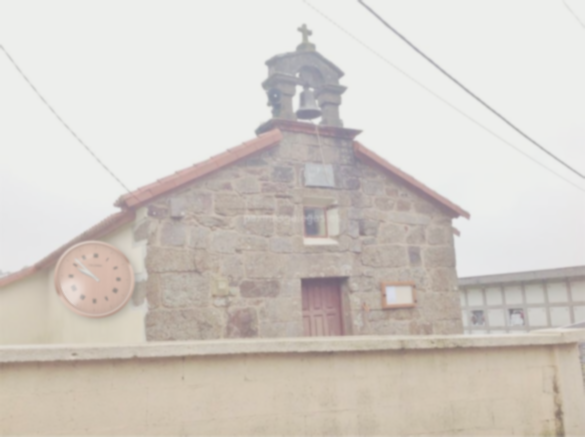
9:52
